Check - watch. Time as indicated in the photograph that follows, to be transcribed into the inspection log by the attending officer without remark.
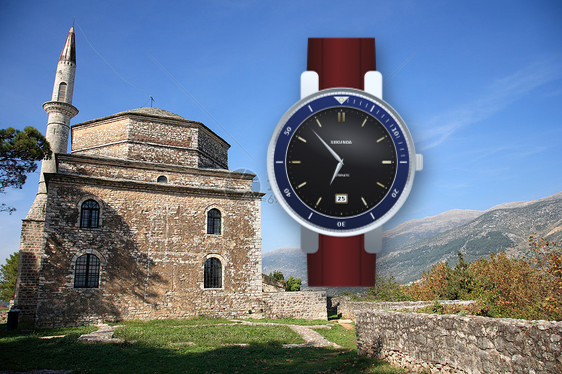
6:53
